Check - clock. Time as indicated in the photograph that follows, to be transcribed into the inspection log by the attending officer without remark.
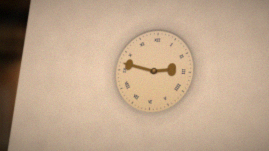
2:47
